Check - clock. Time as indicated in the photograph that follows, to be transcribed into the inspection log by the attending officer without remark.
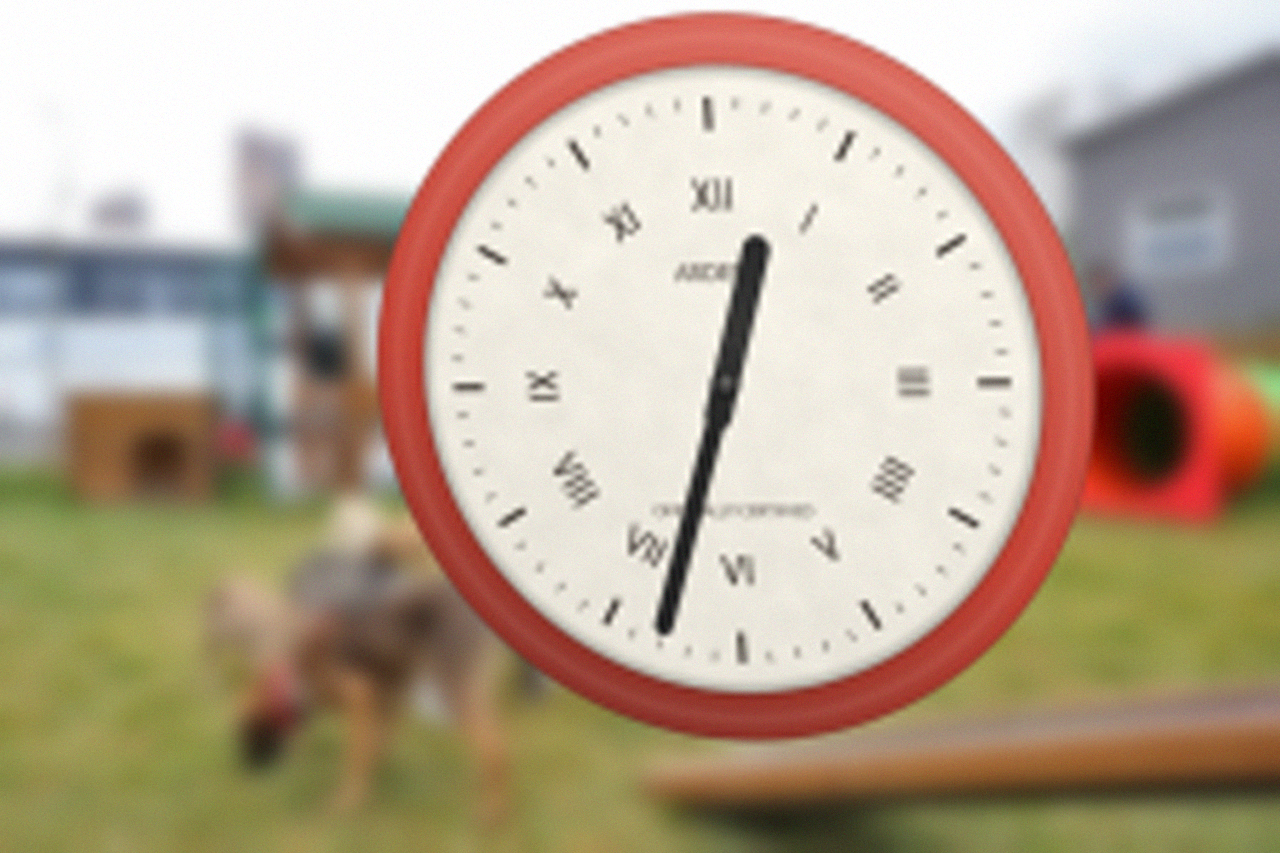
12:33
